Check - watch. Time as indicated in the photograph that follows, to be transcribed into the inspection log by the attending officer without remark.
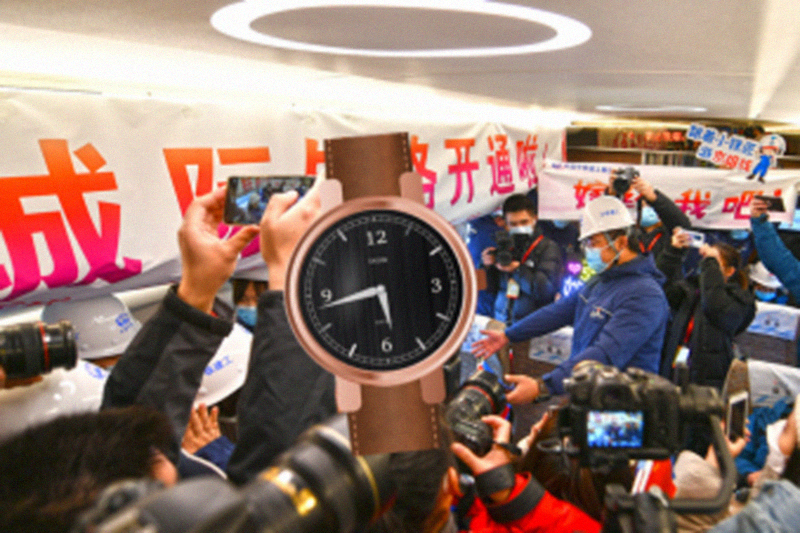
5:43
